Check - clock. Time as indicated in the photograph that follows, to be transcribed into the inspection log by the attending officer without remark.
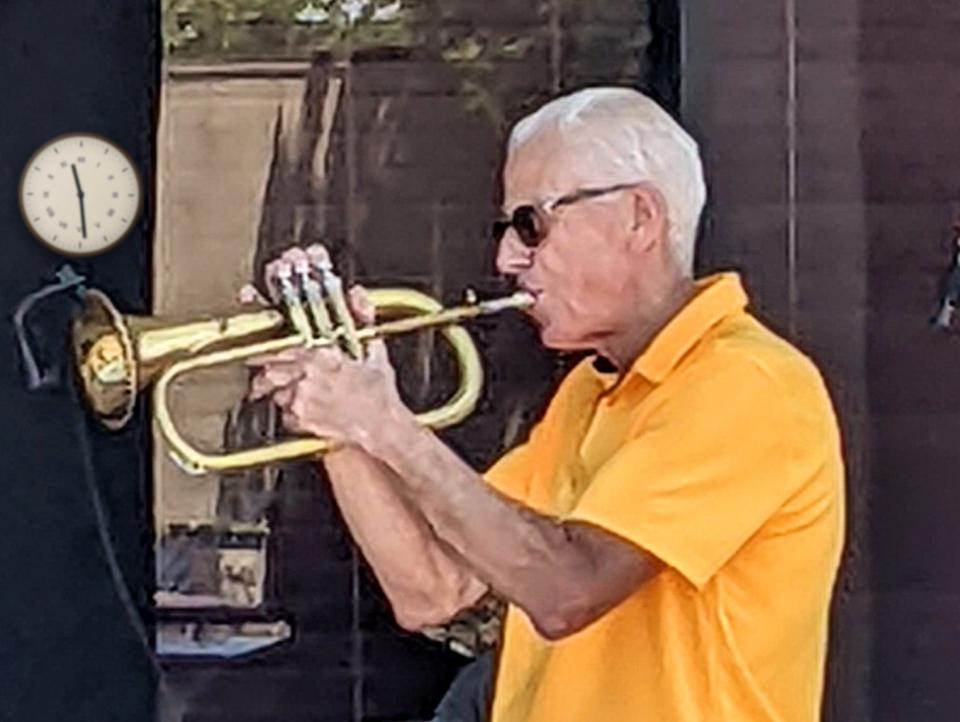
11:29
